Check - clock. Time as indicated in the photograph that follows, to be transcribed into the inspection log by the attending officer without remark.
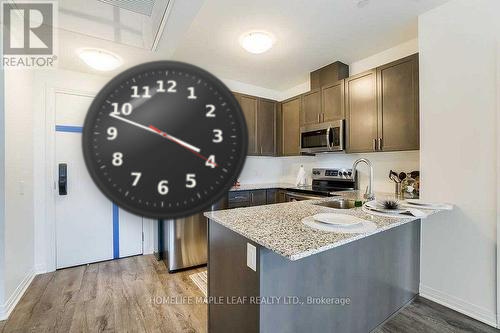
3:48:20
